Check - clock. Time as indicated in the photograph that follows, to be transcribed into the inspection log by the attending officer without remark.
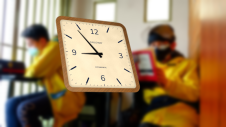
8:54
